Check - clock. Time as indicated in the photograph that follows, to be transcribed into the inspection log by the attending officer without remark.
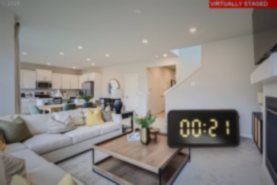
0:21
